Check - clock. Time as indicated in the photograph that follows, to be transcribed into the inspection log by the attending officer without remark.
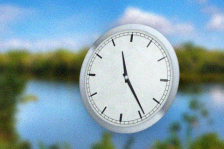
11:24
